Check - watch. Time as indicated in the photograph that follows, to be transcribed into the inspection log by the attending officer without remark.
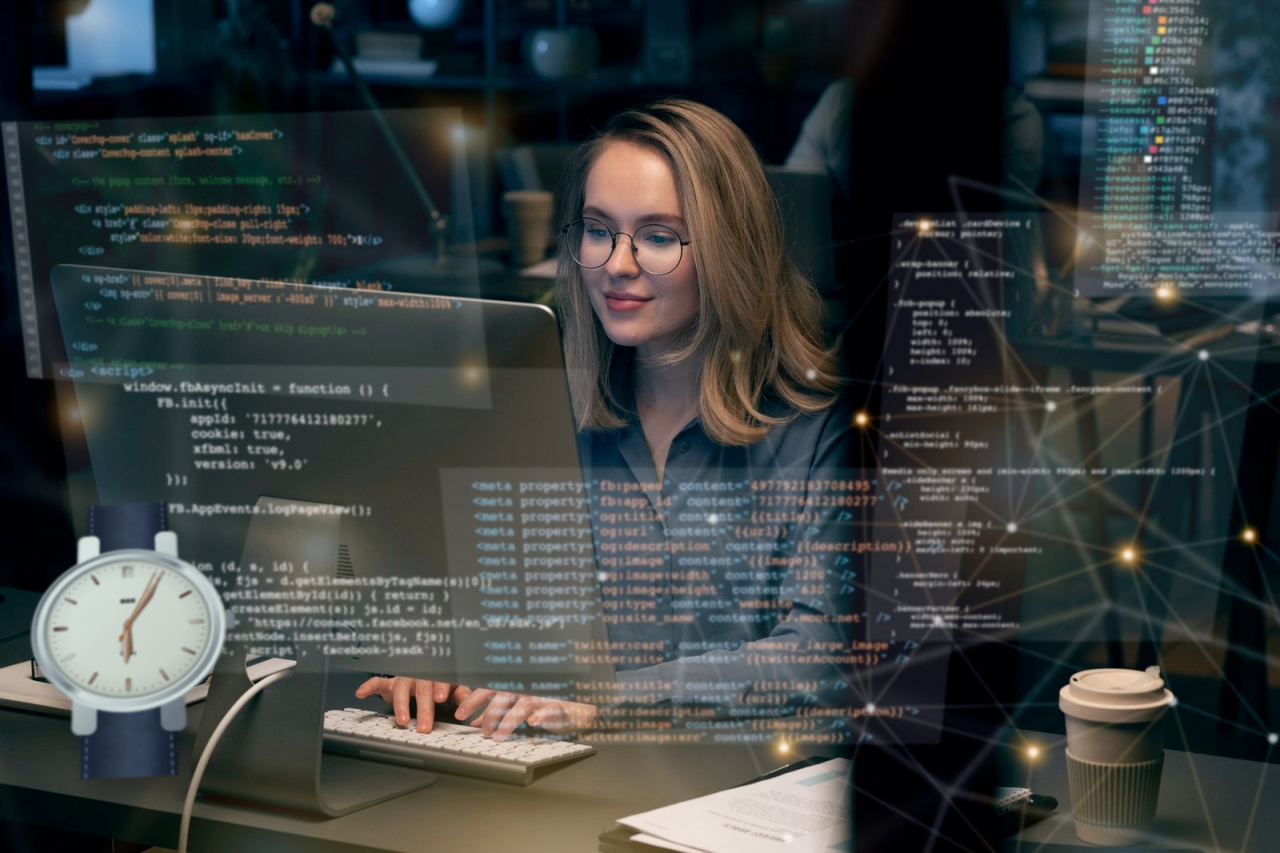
6:05:04
